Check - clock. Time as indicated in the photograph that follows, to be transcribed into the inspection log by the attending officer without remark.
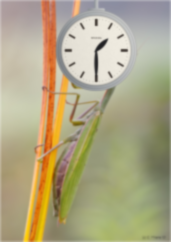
1:30
